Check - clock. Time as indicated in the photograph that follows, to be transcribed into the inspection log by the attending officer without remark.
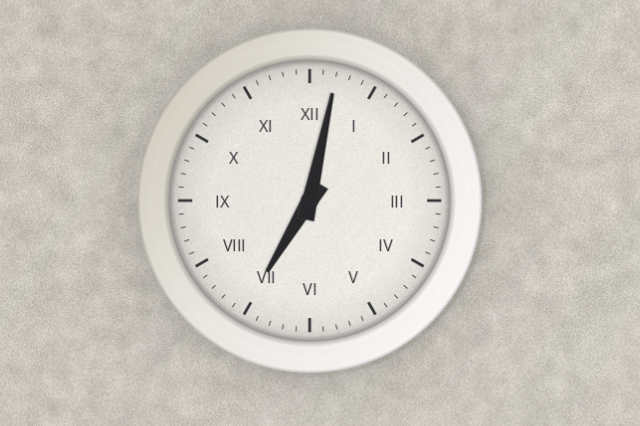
7:02
